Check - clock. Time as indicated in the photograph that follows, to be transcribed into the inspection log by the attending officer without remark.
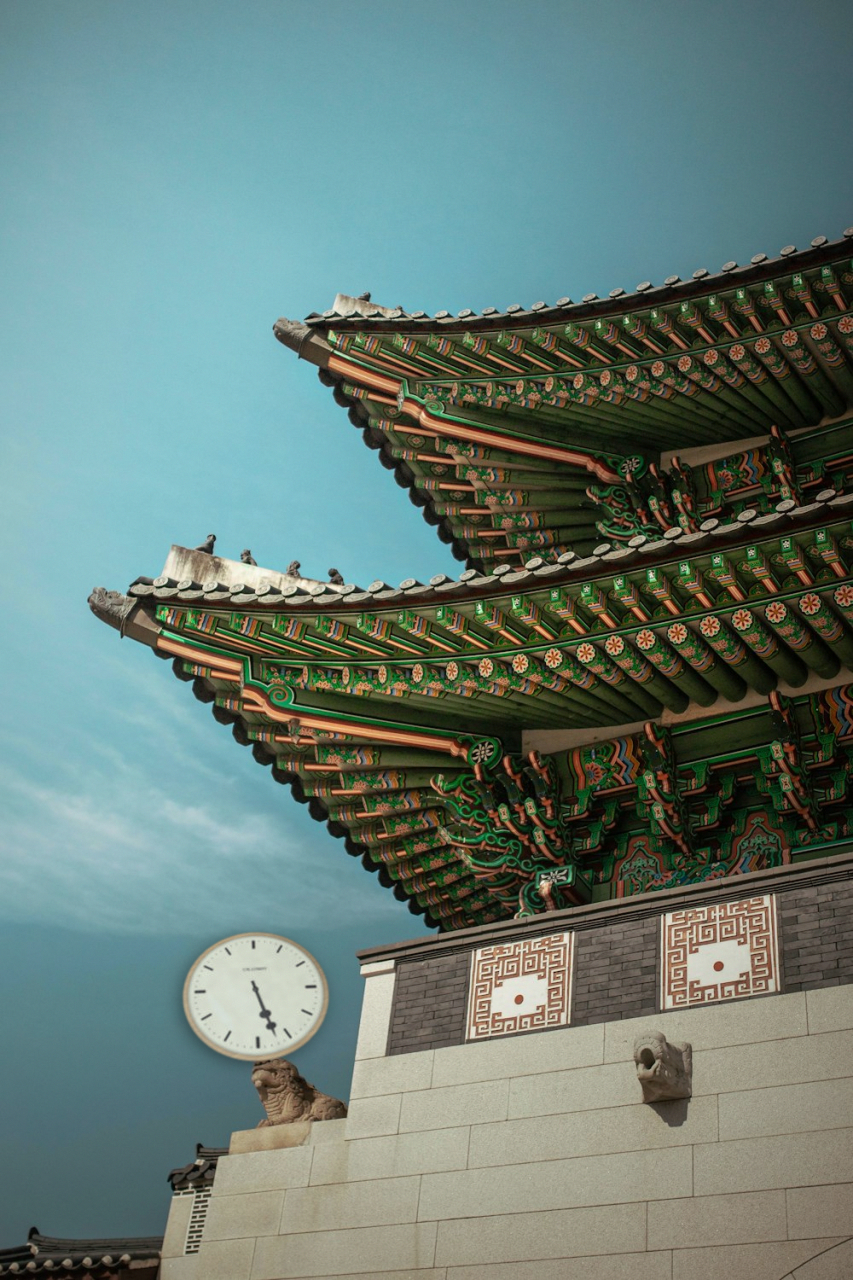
5:27
